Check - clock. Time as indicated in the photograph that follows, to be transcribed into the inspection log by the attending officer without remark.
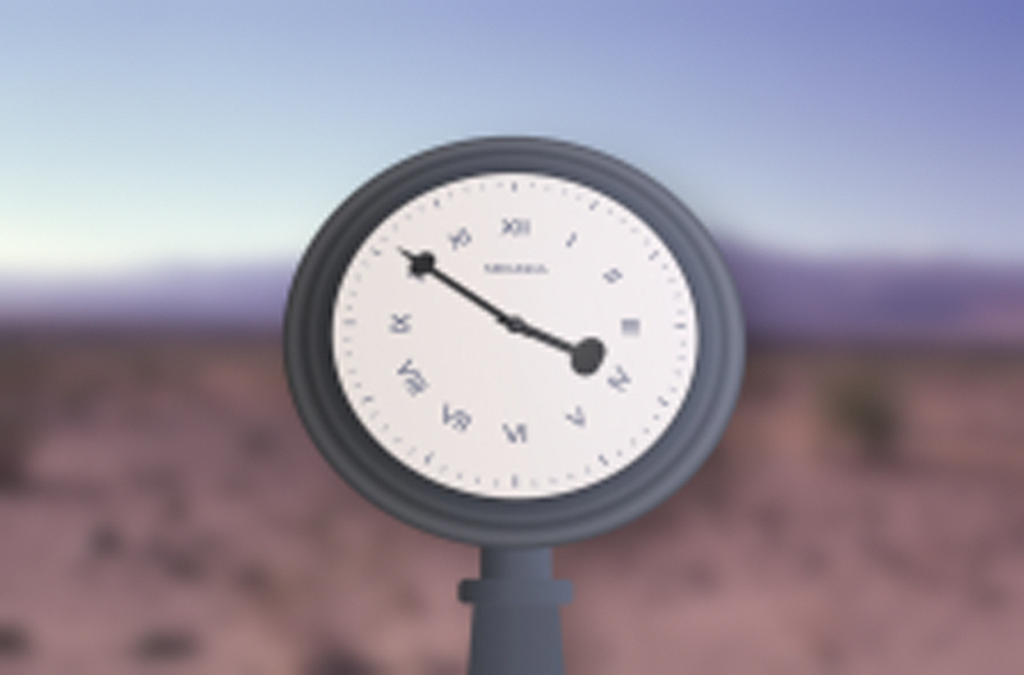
3:51
